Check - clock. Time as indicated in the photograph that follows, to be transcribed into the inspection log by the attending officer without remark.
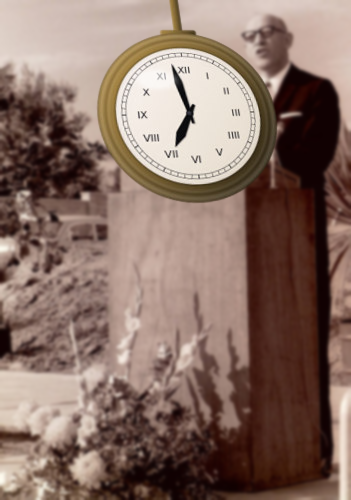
6:58
